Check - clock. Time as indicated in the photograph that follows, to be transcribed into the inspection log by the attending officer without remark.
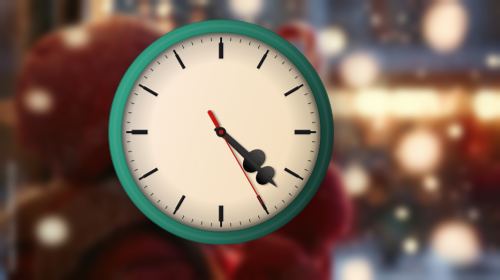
4:22:25
